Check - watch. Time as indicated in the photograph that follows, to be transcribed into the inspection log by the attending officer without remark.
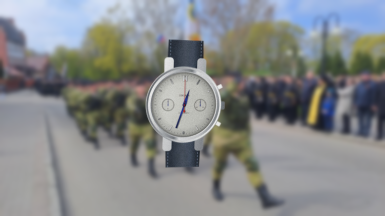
12:33
